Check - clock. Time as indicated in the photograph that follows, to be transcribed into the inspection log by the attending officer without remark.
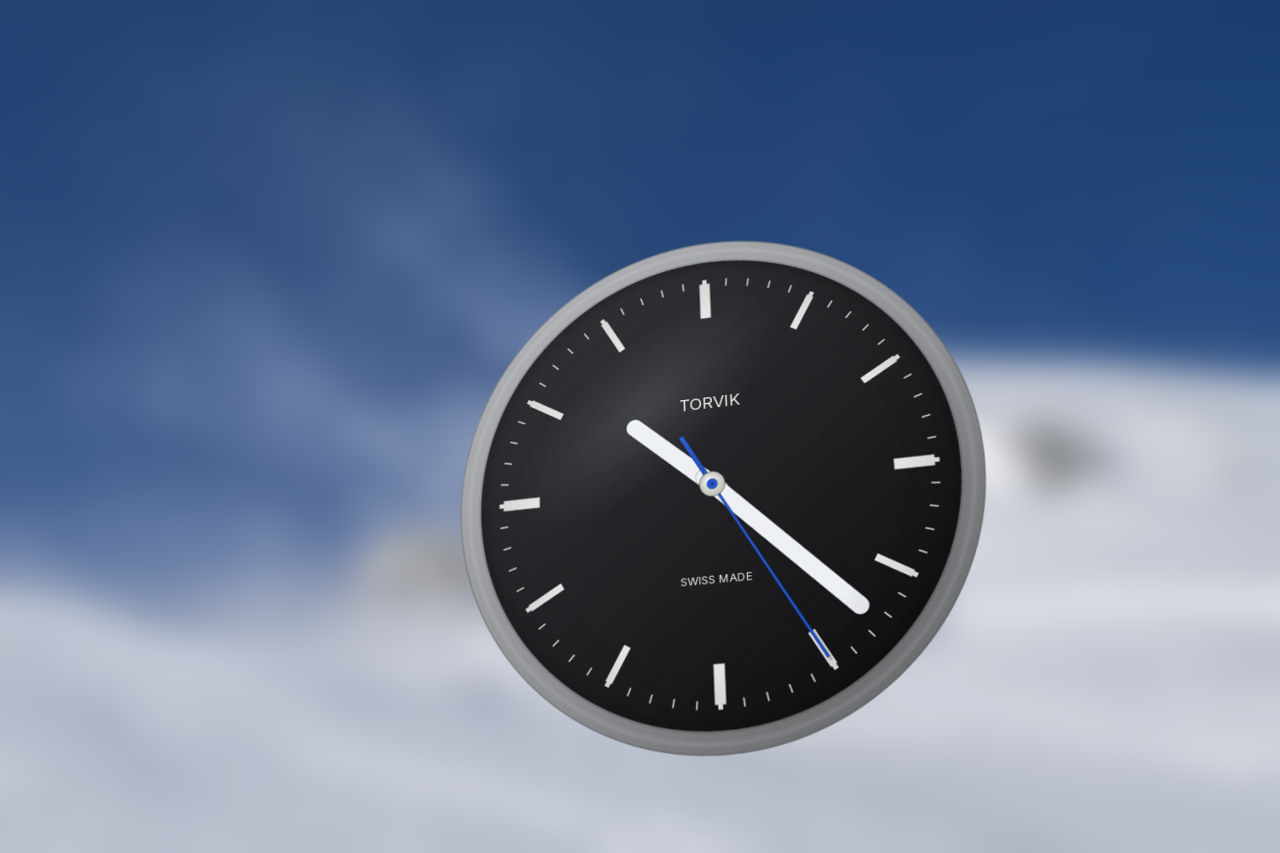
10:22:25
